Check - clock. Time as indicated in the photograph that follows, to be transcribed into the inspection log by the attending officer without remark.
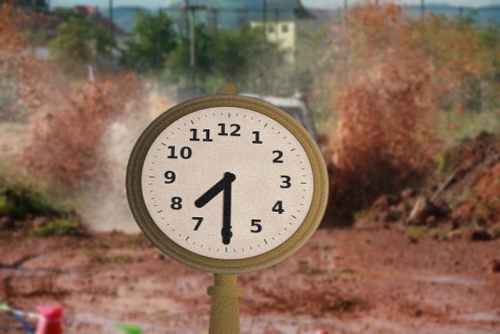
7:30
